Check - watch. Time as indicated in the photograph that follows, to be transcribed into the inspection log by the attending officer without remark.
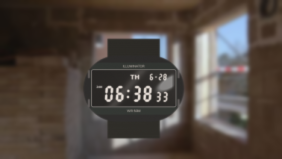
6:38:33
